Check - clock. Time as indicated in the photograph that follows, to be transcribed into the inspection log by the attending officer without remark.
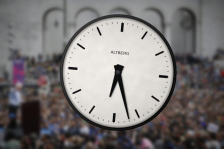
6:27
